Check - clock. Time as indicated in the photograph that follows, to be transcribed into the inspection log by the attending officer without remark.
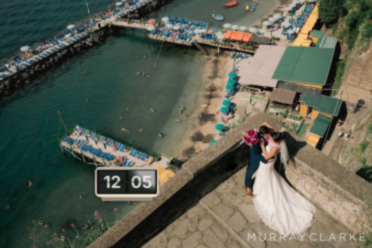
12:05
